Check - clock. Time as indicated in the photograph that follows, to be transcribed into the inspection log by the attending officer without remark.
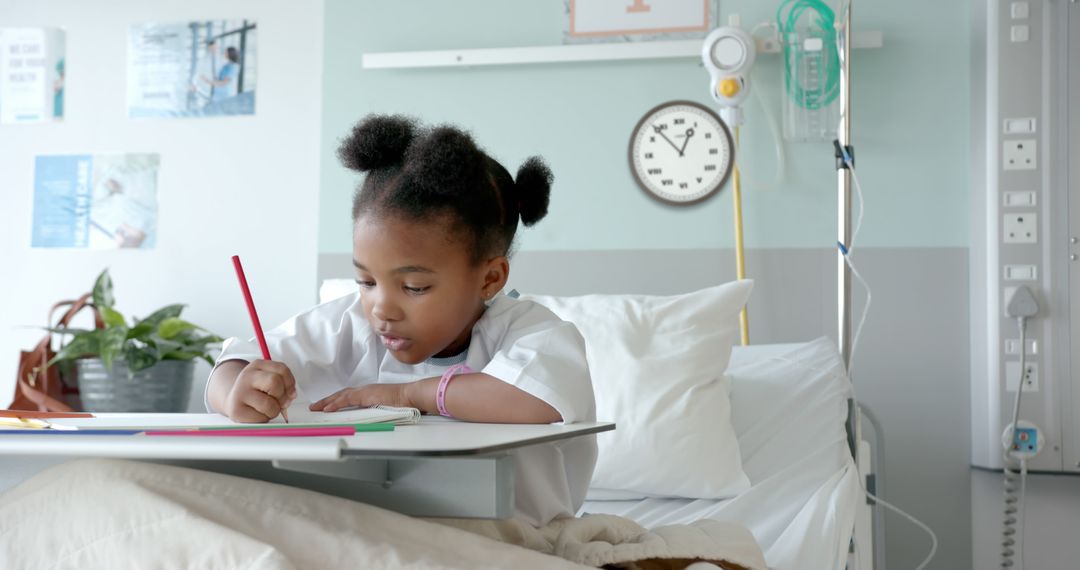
12:53
